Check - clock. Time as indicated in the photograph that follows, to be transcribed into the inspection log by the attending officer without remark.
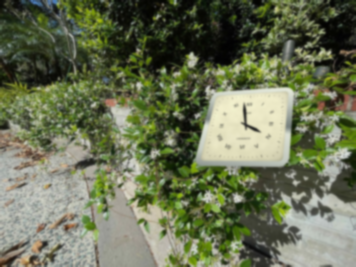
3:58
